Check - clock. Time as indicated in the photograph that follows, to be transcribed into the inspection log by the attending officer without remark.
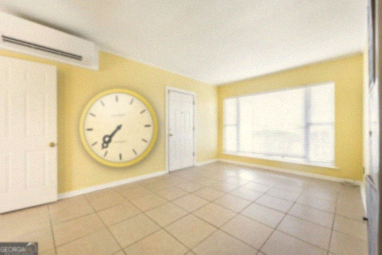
7:37
